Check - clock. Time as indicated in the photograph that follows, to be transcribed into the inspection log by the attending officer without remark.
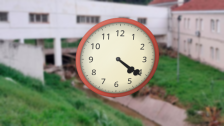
4:21
